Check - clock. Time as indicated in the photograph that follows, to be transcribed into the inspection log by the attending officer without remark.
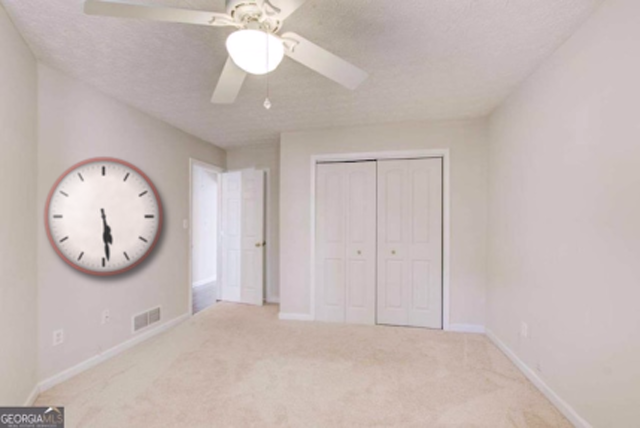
5:29
